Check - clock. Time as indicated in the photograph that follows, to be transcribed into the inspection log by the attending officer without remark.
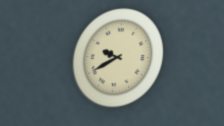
9:40
